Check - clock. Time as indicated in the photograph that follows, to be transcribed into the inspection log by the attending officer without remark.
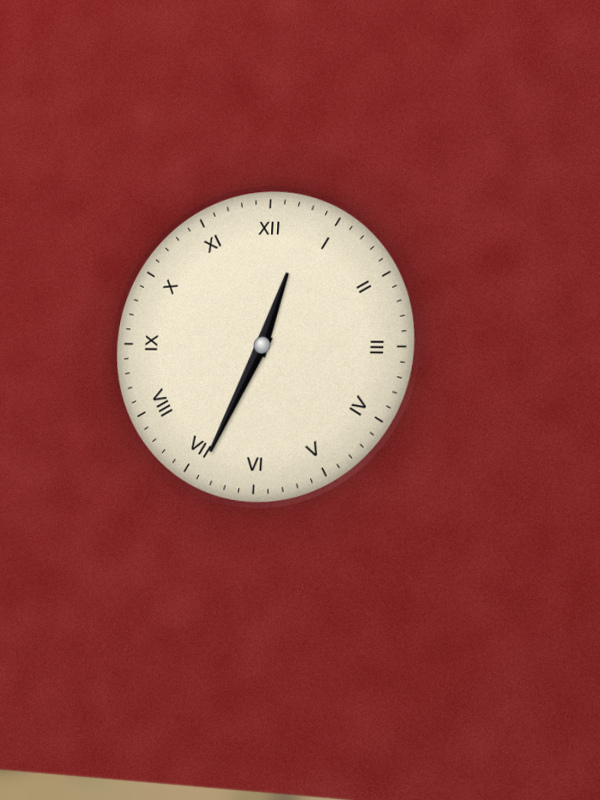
12:34
